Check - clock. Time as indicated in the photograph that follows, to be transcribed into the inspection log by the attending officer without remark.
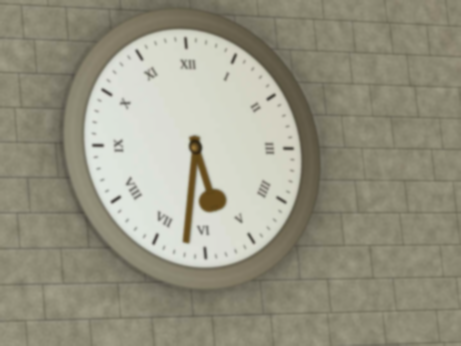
5:32
